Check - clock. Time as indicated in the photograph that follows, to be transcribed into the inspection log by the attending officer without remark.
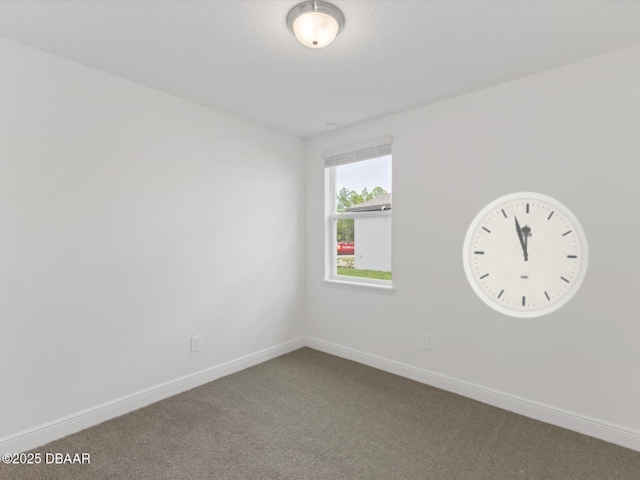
11:57
